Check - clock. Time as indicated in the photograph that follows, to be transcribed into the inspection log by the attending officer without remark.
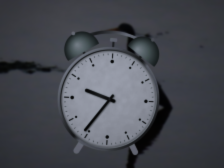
9:36
